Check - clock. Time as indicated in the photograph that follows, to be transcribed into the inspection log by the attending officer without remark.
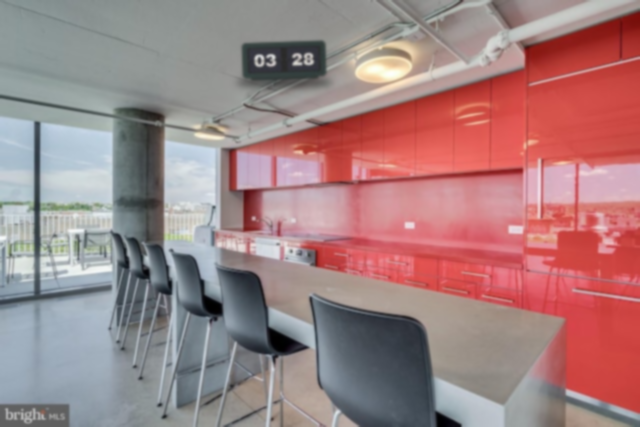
3:28
